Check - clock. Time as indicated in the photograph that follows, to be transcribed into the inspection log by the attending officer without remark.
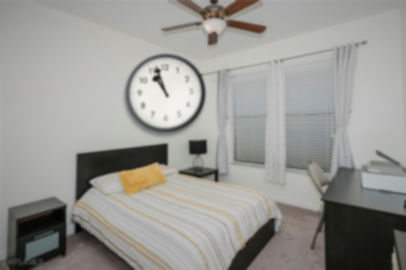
10:57
